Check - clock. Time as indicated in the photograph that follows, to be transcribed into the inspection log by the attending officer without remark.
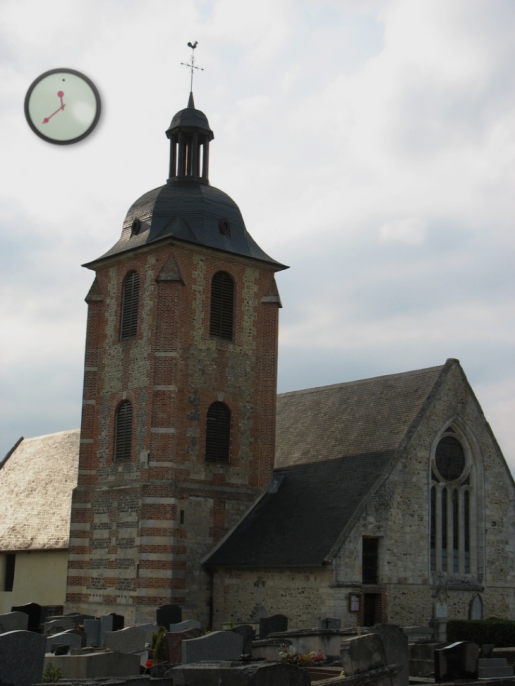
11:38
